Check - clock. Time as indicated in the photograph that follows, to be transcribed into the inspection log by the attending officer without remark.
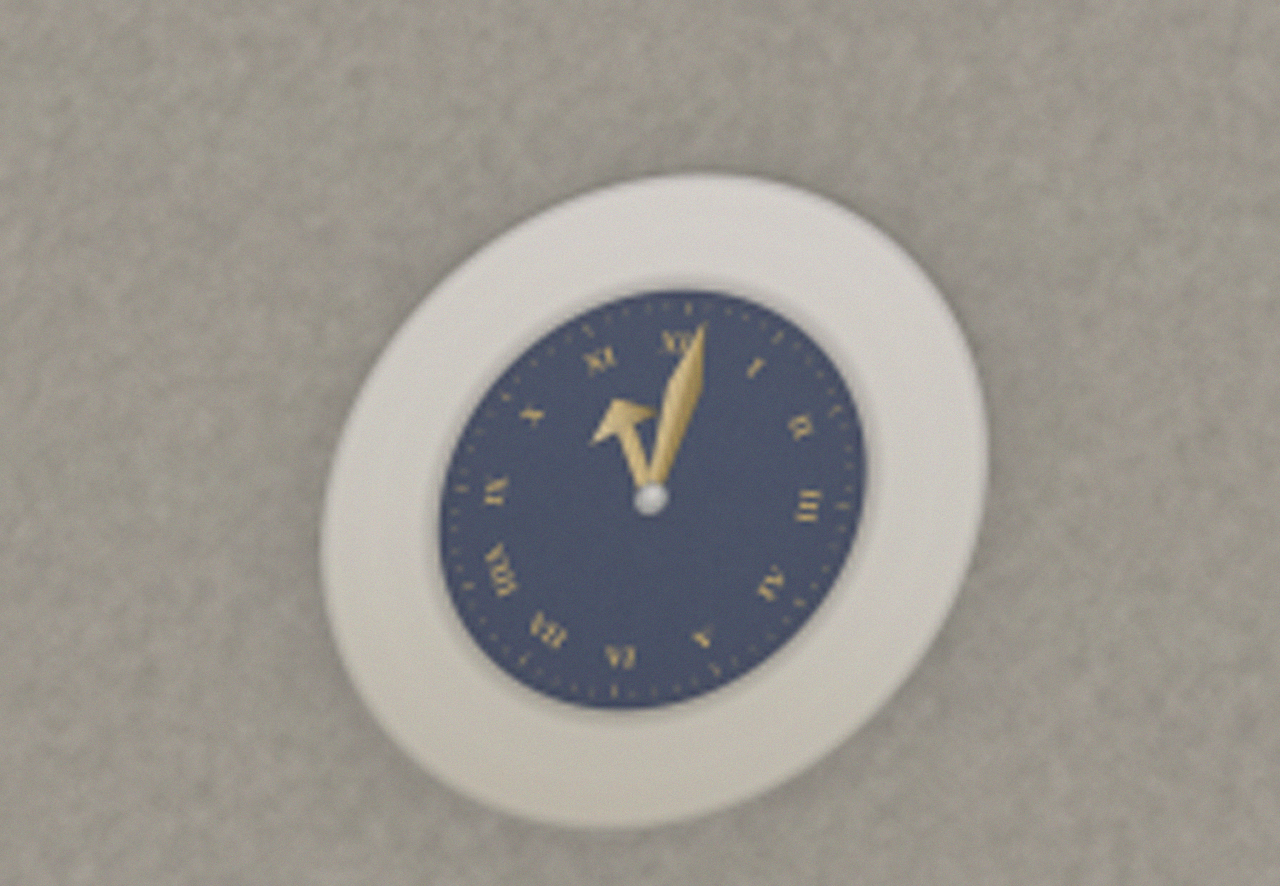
11:01
